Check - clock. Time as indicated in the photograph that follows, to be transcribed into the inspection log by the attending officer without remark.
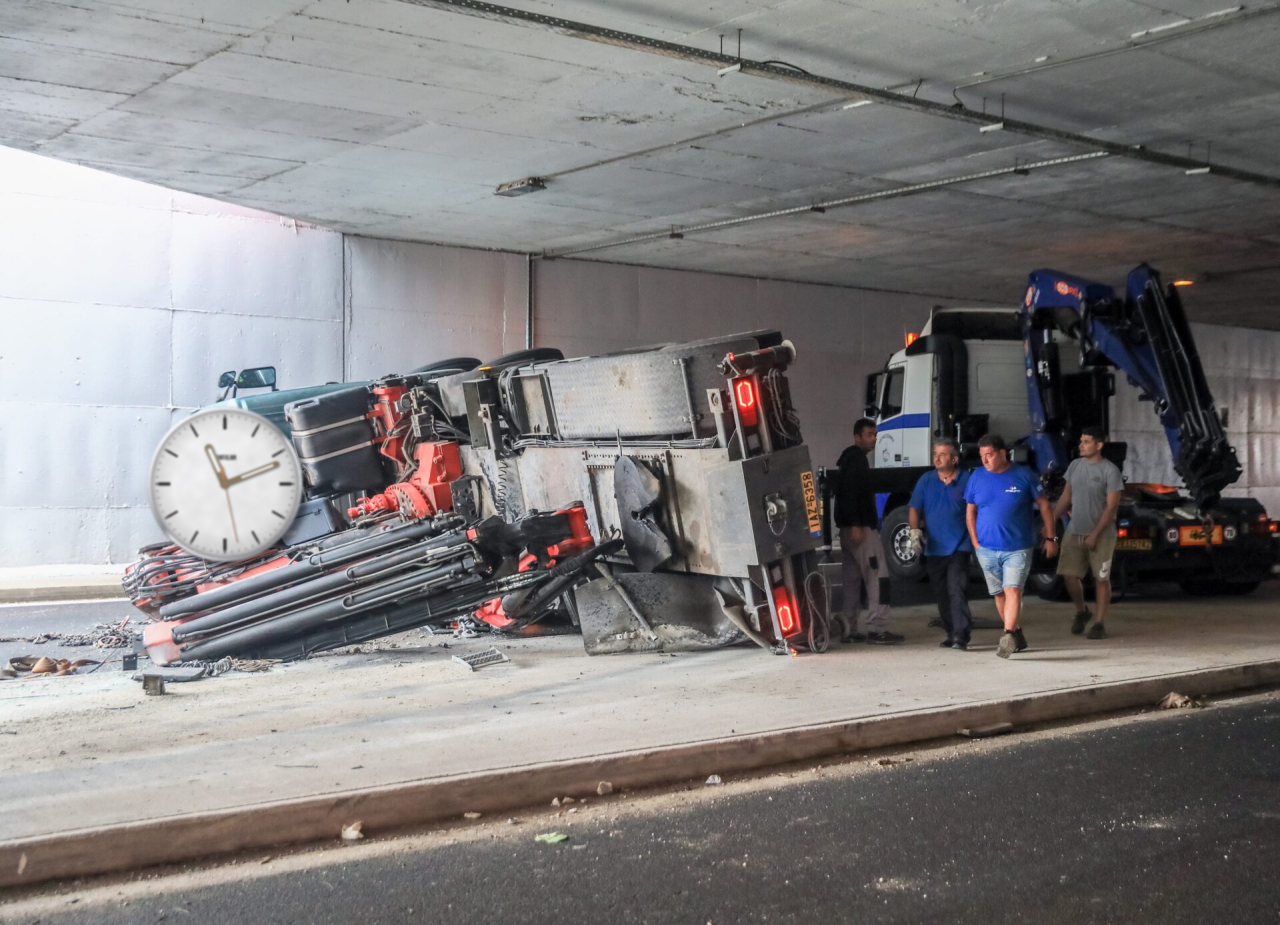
11:11:28
